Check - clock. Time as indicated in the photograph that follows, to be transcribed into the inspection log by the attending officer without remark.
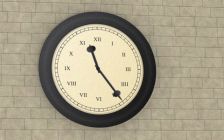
11:24
